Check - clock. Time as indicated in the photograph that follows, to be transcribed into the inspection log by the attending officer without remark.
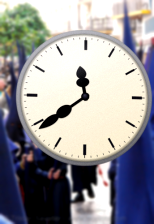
11:39
